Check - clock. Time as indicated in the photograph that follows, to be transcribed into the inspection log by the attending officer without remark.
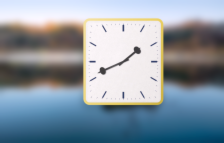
1:41
